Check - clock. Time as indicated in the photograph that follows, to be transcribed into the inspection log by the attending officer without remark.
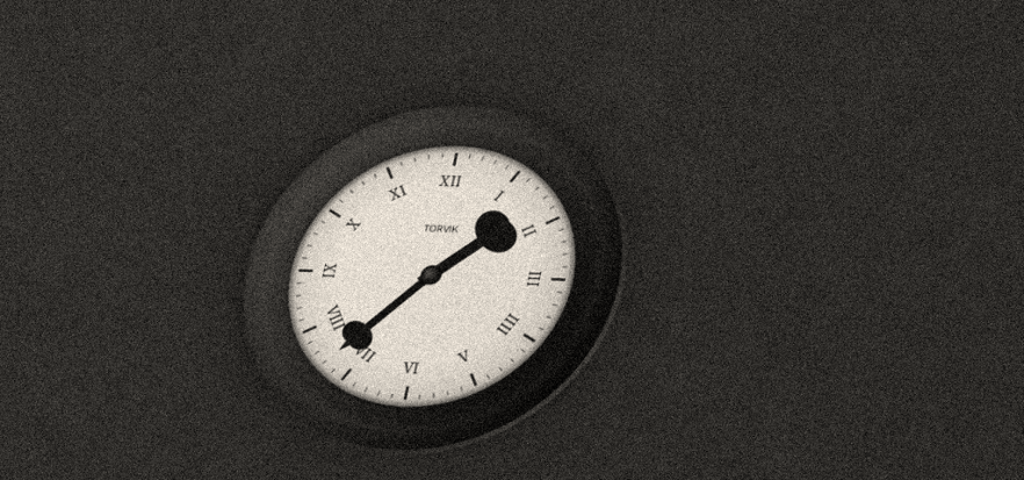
1:37
